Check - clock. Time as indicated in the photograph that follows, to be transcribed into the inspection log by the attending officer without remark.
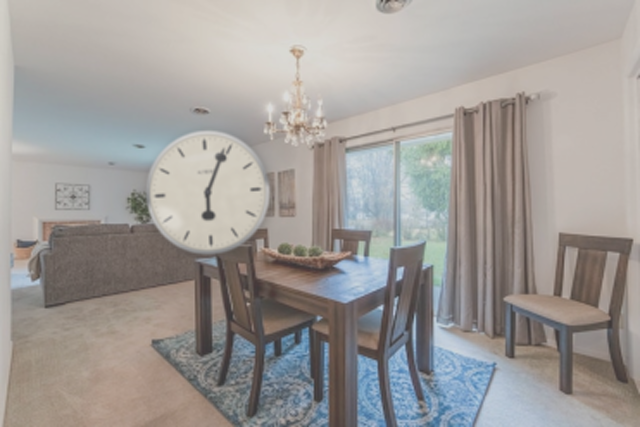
6:04
